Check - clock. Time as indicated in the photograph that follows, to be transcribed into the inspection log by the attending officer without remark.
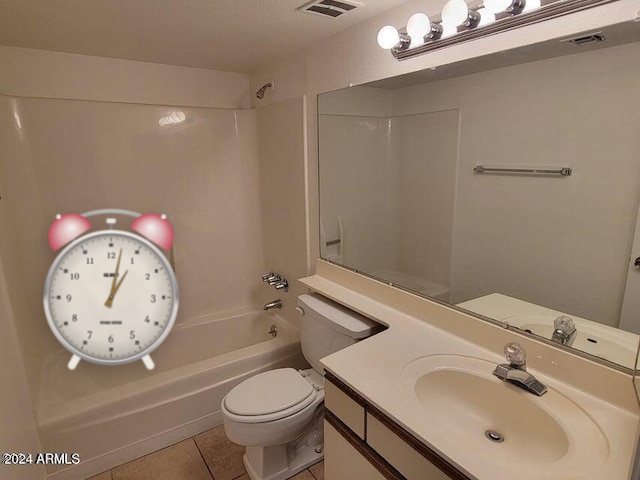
1:02
